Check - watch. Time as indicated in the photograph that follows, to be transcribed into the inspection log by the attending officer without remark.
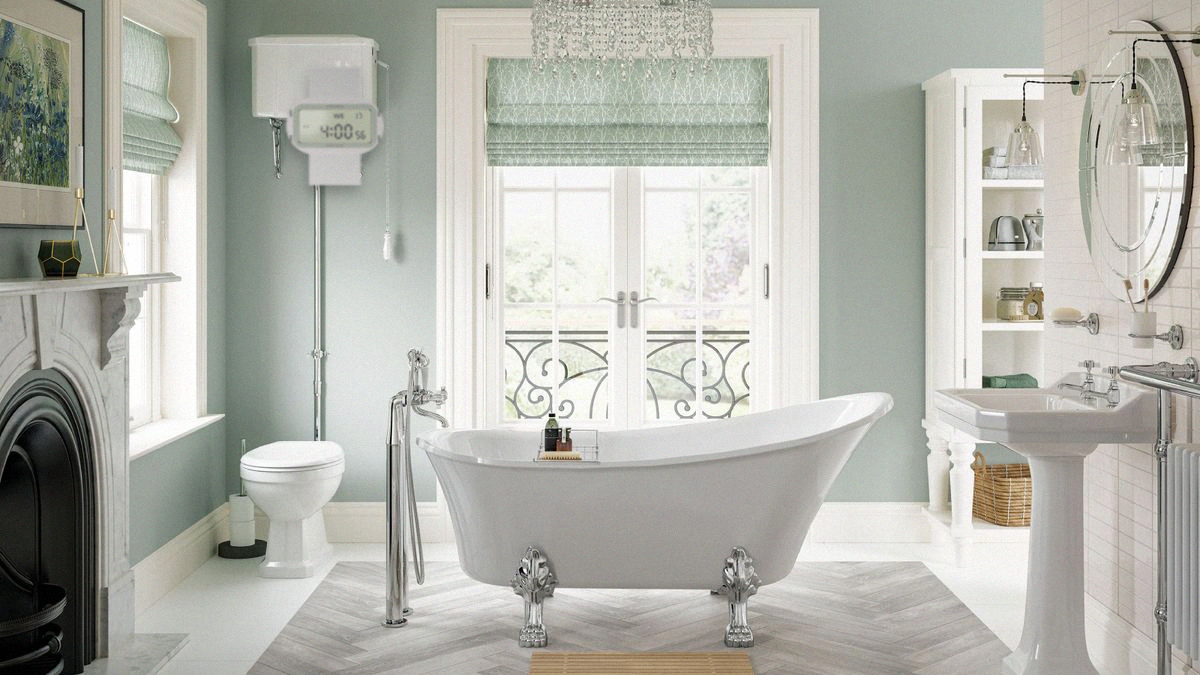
4:00
